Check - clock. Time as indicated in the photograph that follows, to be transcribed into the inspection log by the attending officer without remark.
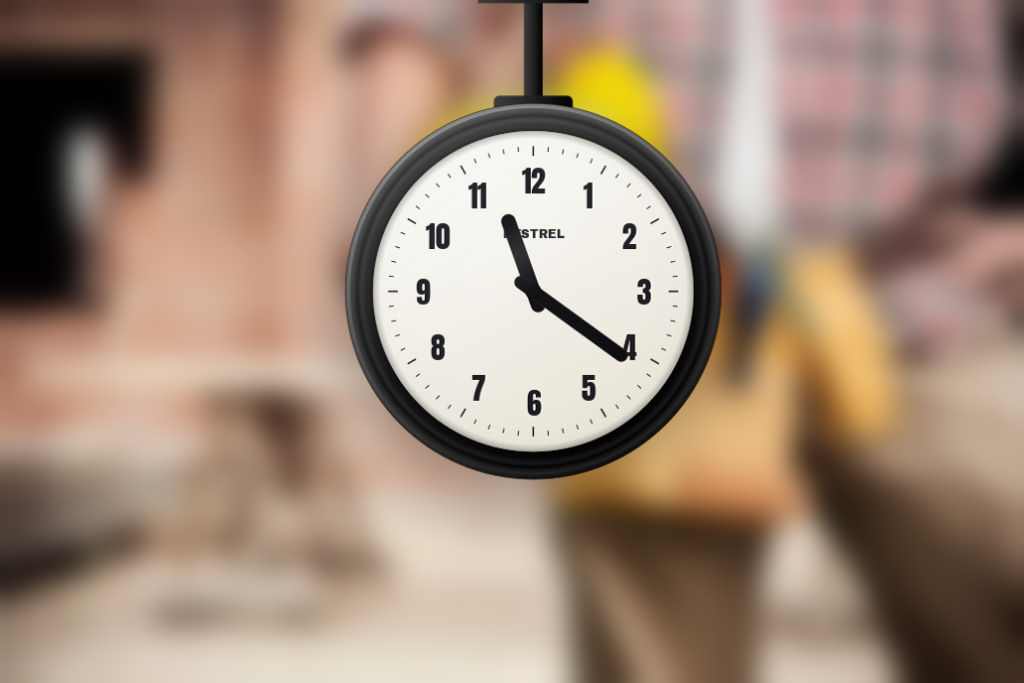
11:21
